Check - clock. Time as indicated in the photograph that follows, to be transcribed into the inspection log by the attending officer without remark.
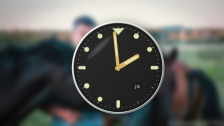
1:59
